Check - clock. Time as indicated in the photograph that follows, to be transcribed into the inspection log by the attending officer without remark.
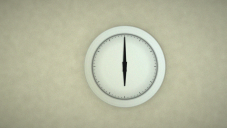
6:00
